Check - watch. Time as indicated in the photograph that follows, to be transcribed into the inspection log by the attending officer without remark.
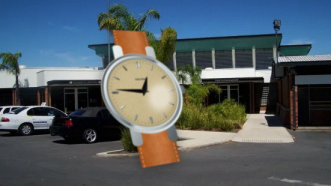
12:46
